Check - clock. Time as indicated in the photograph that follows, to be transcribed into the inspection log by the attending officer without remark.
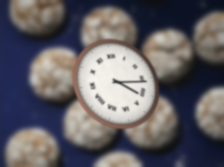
4:16
